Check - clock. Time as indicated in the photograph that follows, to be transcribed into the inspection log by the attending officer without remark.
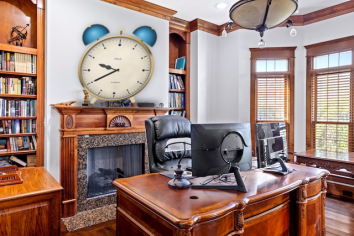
9:40
